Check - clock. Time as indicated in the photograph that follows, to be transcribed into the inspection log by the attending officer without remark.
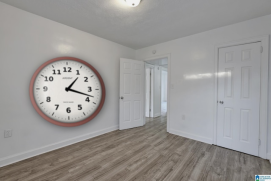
1:18
